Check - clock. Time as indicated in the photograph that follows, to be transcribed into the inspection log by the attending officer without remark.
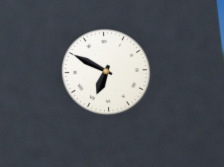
6:50
